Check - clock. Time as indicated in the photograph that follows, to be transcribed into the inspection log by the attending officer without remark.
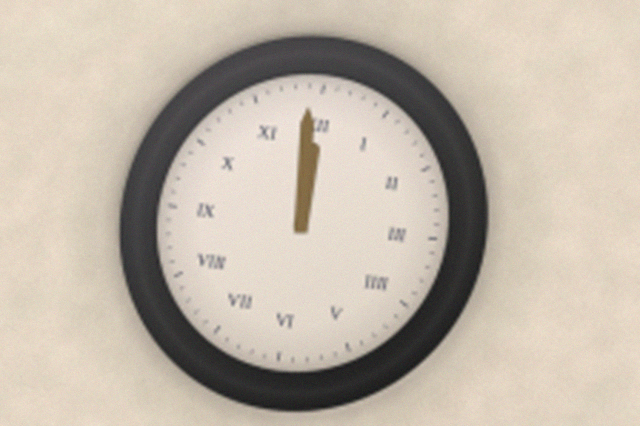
11:59
